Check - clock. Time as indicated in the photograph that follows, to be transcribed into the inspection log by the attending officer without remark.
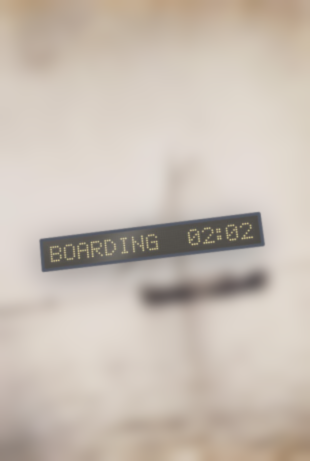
2:02
